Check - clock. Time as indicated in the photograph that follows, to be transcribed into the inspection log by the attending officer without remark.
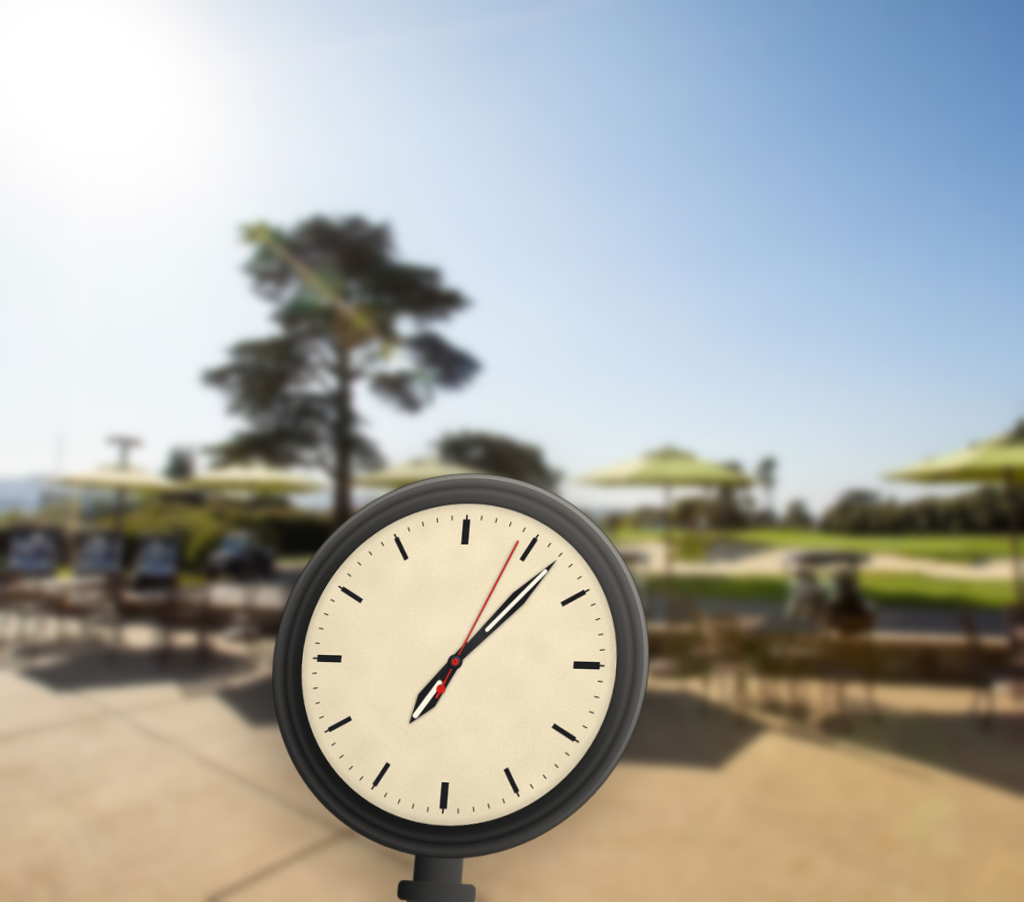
7:07:04
